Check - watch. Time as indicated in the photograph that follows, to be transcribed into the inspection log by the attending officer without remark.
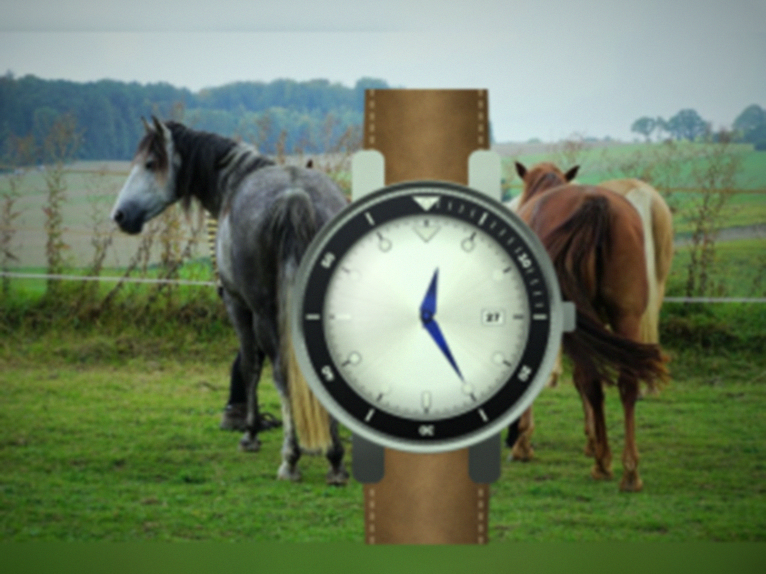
12:25
